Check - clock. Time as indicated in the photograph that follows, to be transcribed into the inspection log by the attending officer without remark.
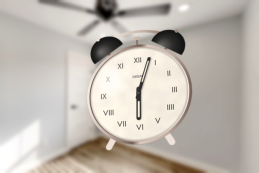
6:03
